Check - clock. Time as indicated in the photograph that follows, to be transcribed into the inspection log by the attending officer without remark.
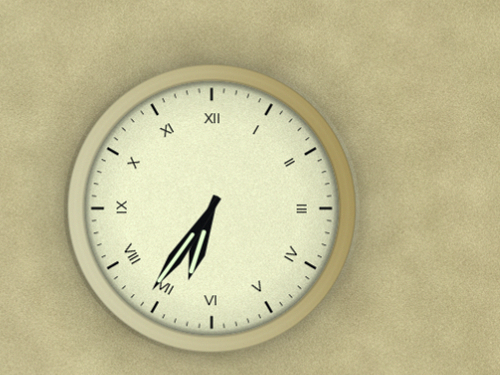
6:36
